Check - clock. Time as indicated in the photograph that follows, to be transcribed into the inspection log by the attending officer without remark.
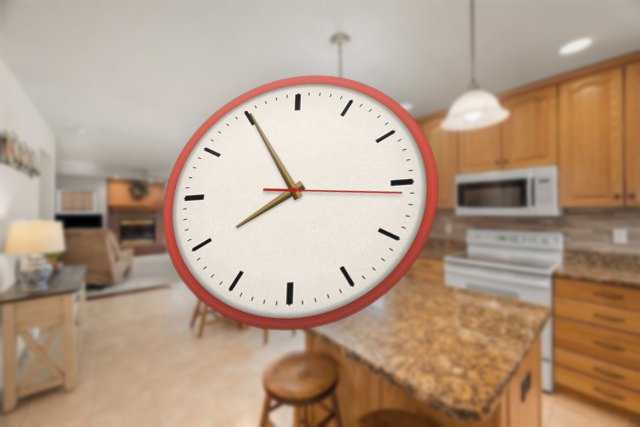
7:55:16
